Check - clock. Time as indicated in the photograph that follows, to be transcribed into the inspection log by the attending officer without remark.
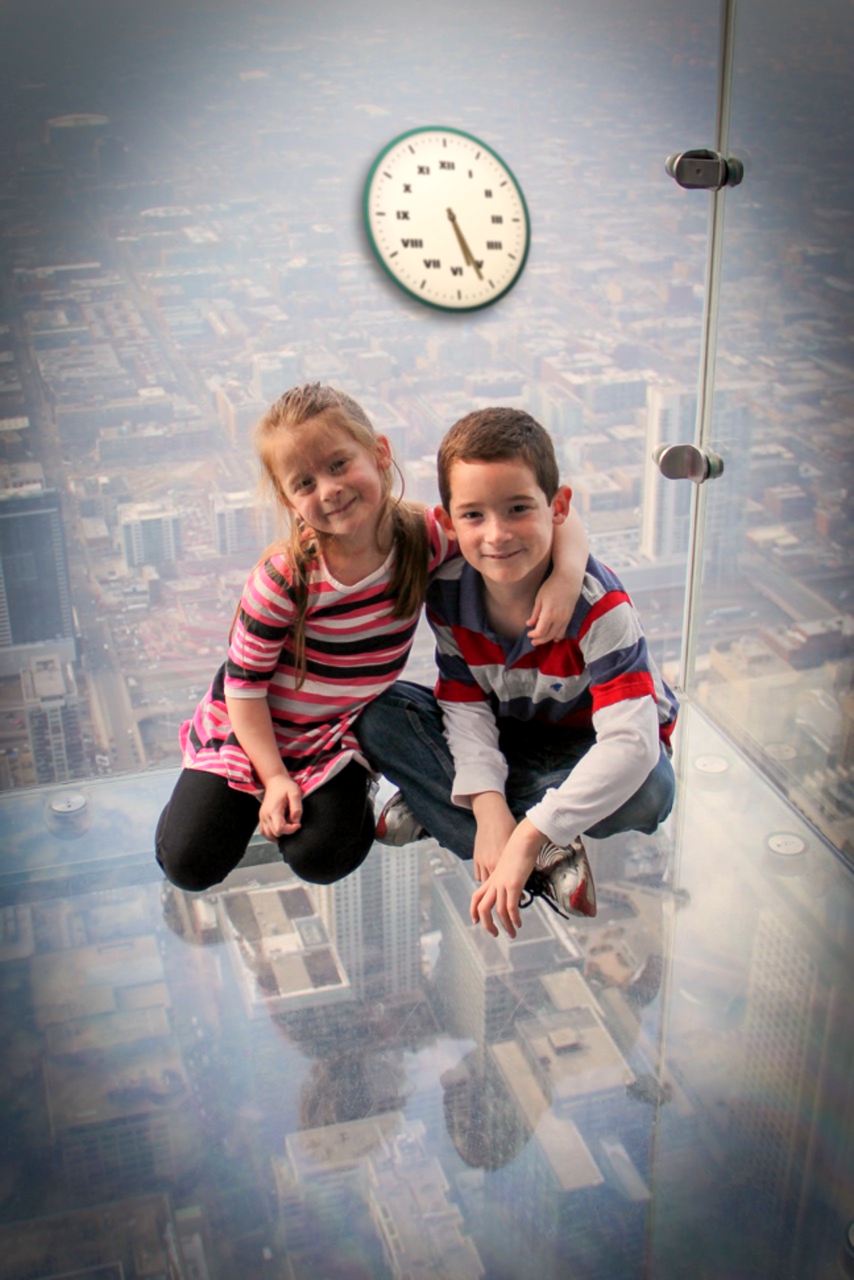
5:26
